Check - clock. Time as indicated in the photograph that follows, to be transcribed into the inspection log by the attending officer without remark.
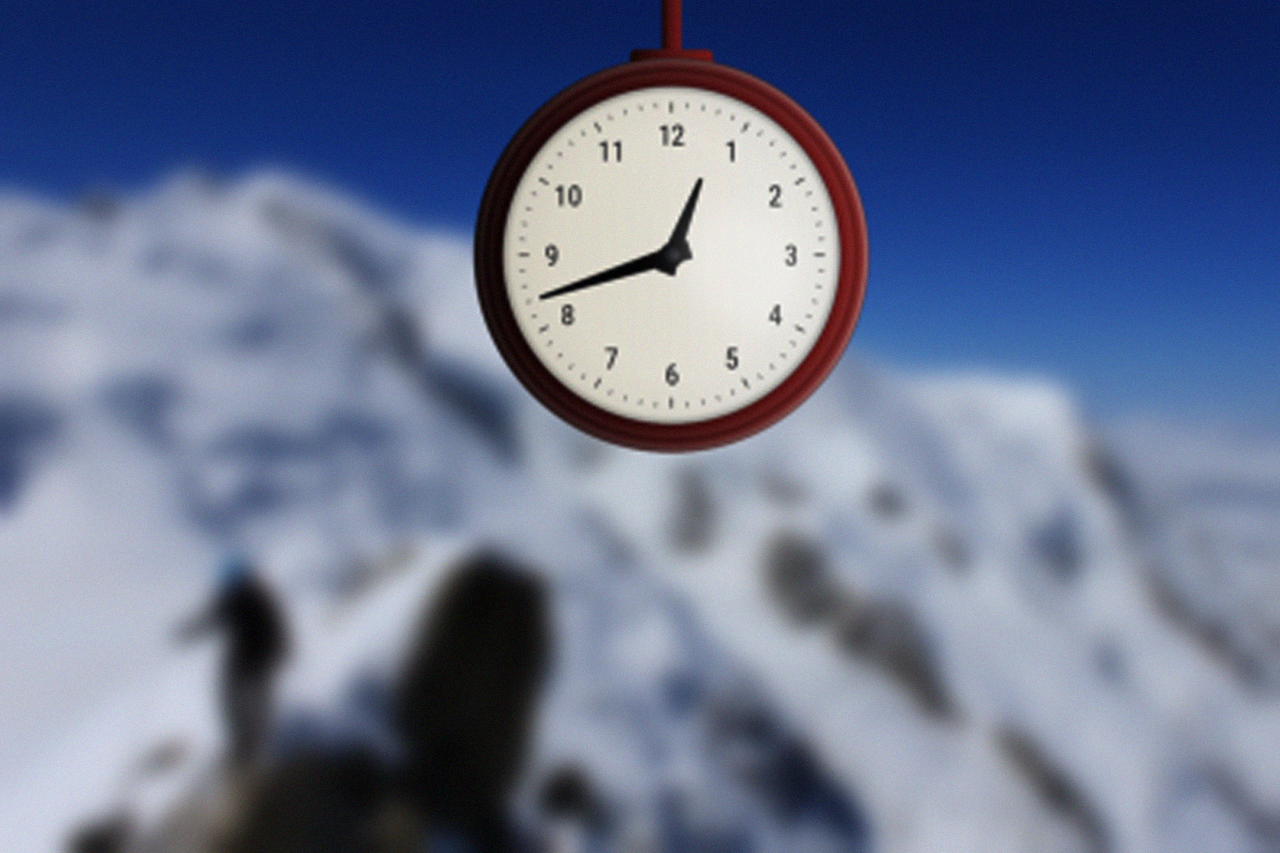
12:42
